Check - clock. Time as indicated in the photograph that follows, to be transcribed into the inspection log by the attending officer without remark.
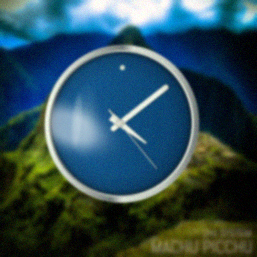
4:08:23
